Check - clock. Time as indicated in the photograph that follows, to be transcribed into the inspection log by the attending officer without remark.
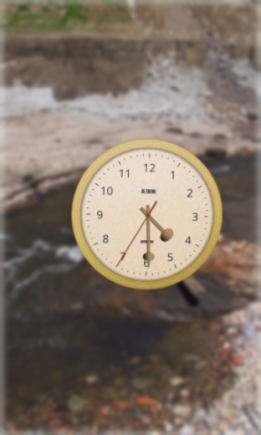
4:29:35
